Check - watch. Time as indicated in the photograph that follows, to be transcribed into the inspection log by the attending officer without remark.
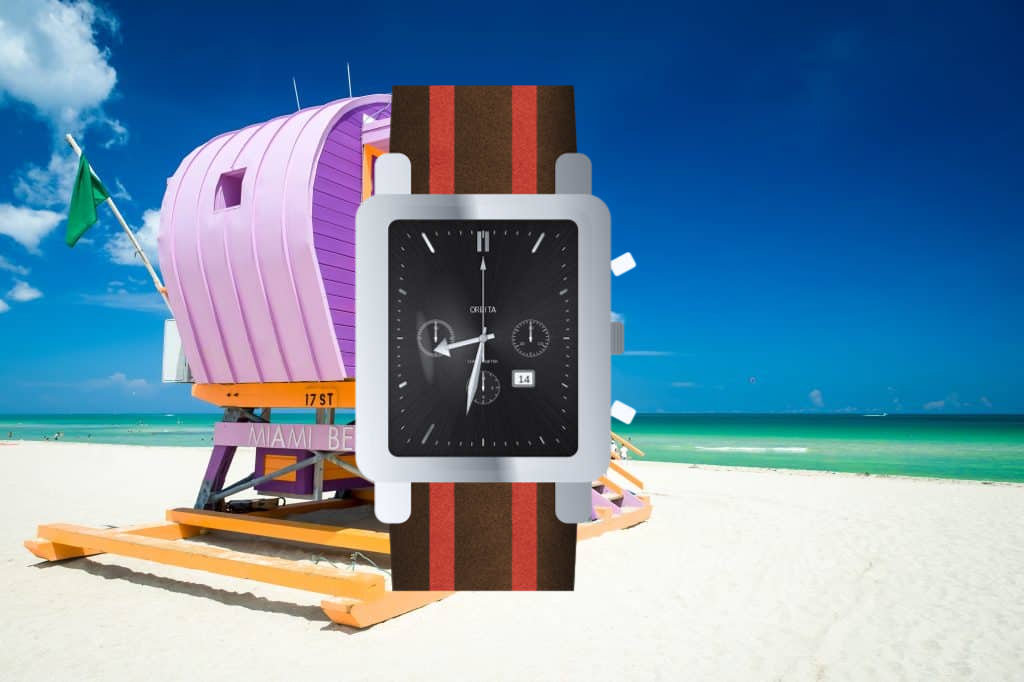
8:32
